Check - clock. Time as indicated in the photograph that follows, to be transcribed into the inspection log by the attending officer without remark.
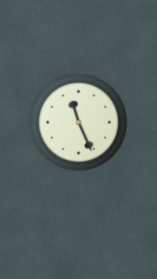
11:26
